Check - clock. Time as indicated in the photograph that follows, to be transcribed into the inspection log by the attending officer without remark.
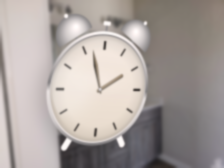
1:57
